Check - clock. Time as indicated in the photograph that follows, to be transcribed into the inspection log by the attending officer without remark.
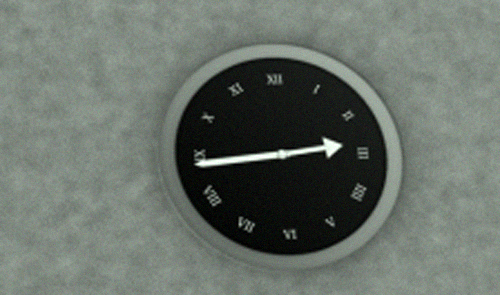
2:44
